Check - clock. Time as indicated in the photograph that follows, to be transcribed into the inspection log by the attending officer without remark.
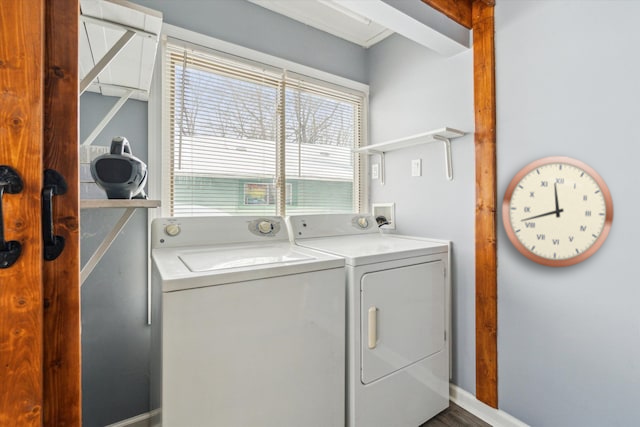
11:42
